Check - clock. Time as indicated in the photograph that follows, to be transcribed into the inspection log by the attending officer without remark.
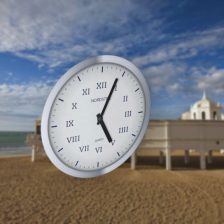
5:04
